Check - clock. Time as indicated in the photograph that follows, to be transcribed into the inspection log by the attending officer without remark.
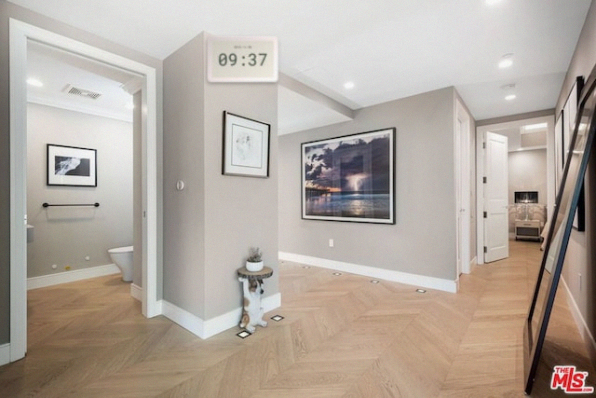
9:37
